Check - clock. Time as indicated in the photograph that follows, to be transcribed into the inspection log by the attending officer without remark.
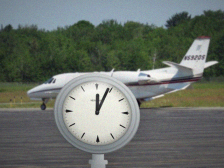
12:04
